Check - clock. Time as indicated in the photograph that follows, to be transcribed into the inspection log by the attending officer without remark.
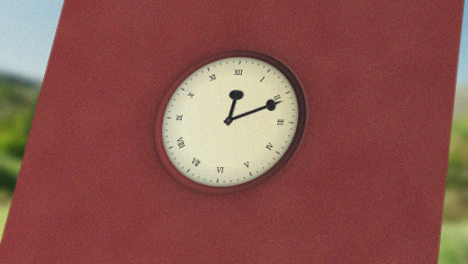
12:11
